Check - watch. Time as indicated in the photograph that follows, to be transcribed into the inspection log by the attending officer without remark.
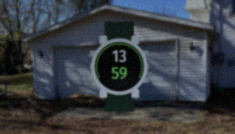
13:59
